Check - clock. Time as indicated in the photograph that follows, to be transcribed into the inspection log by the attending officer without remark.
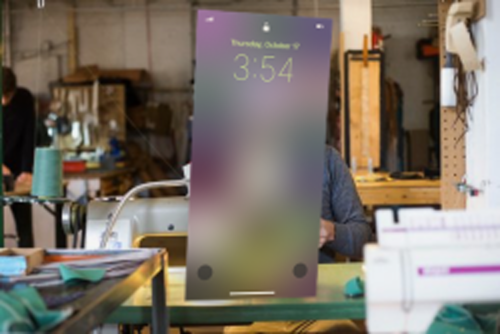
3:54
